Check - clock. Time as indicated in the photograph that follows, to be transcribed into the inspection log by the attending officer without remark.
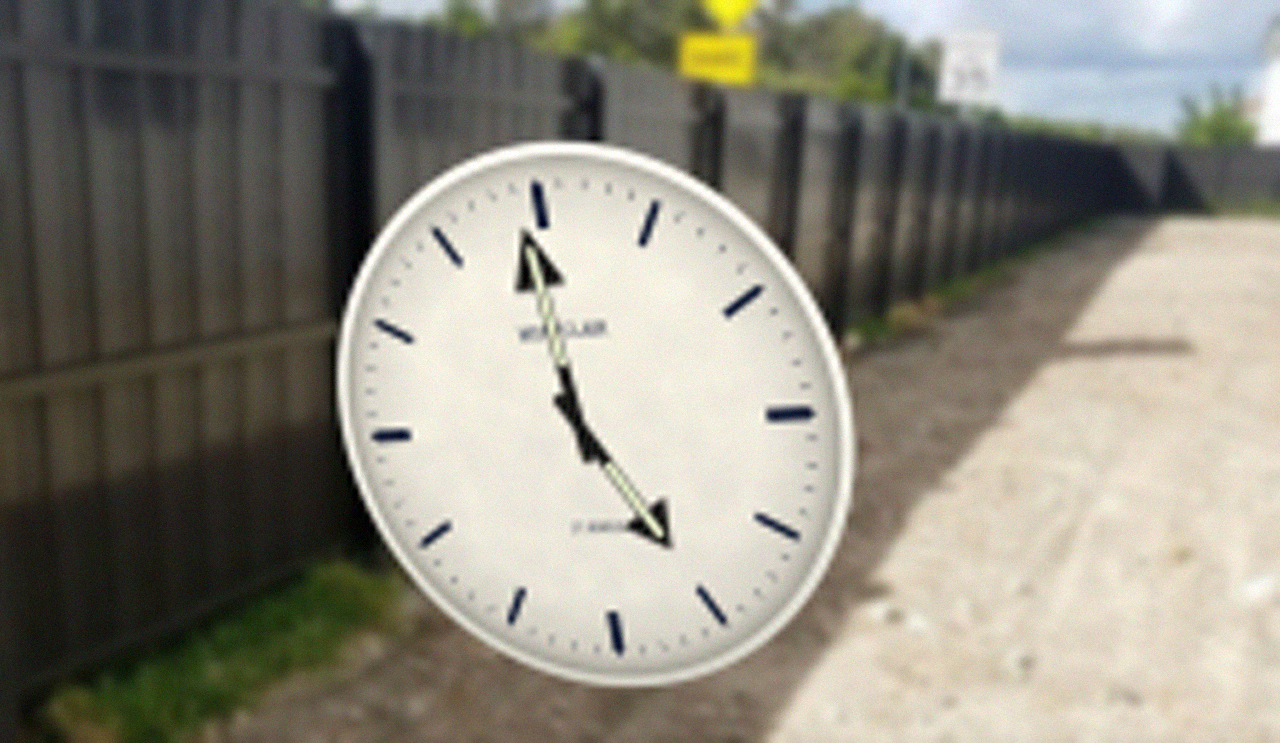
4:59
